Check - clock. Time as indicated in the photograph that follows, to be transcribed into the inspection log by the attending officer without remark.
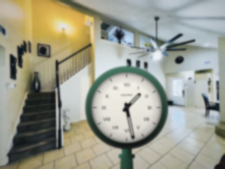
1:28
